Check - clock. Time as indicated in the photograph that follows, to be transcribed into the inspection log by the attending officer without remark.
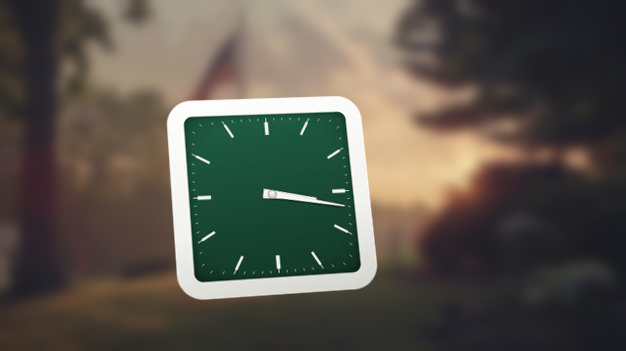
3:17
